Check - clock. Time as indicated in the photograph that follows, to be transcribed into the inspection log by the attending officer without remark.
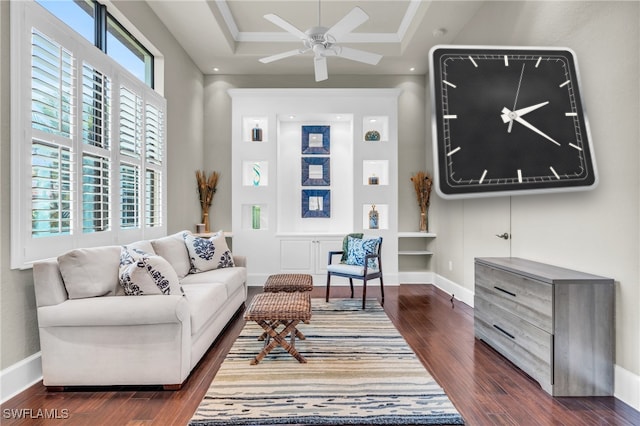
2:21:03
